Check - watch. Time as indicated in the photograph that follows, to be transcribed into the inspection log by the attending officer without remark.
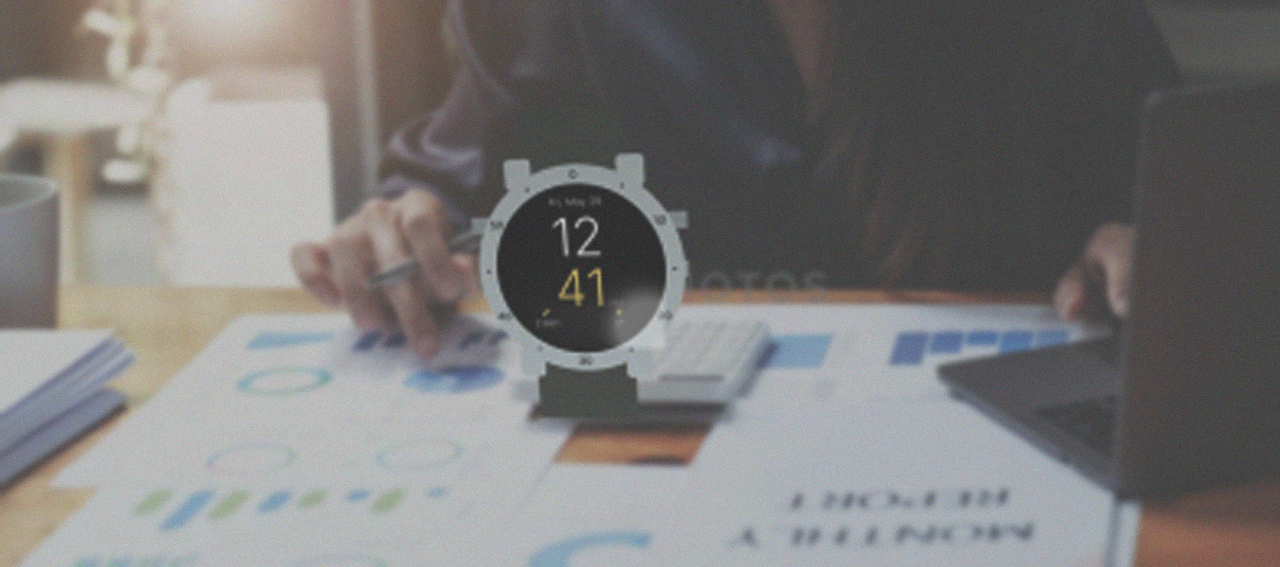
12:41
